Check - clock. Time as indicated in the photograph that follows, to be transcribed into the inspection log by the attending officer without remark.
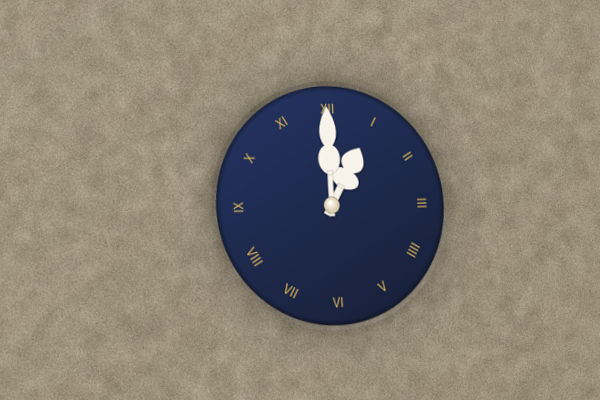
1:00
